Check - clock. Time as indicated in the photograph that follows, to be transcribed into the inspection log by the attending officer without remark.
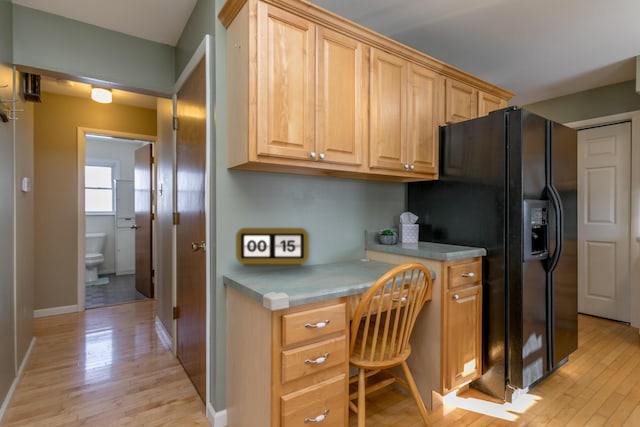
0:15
